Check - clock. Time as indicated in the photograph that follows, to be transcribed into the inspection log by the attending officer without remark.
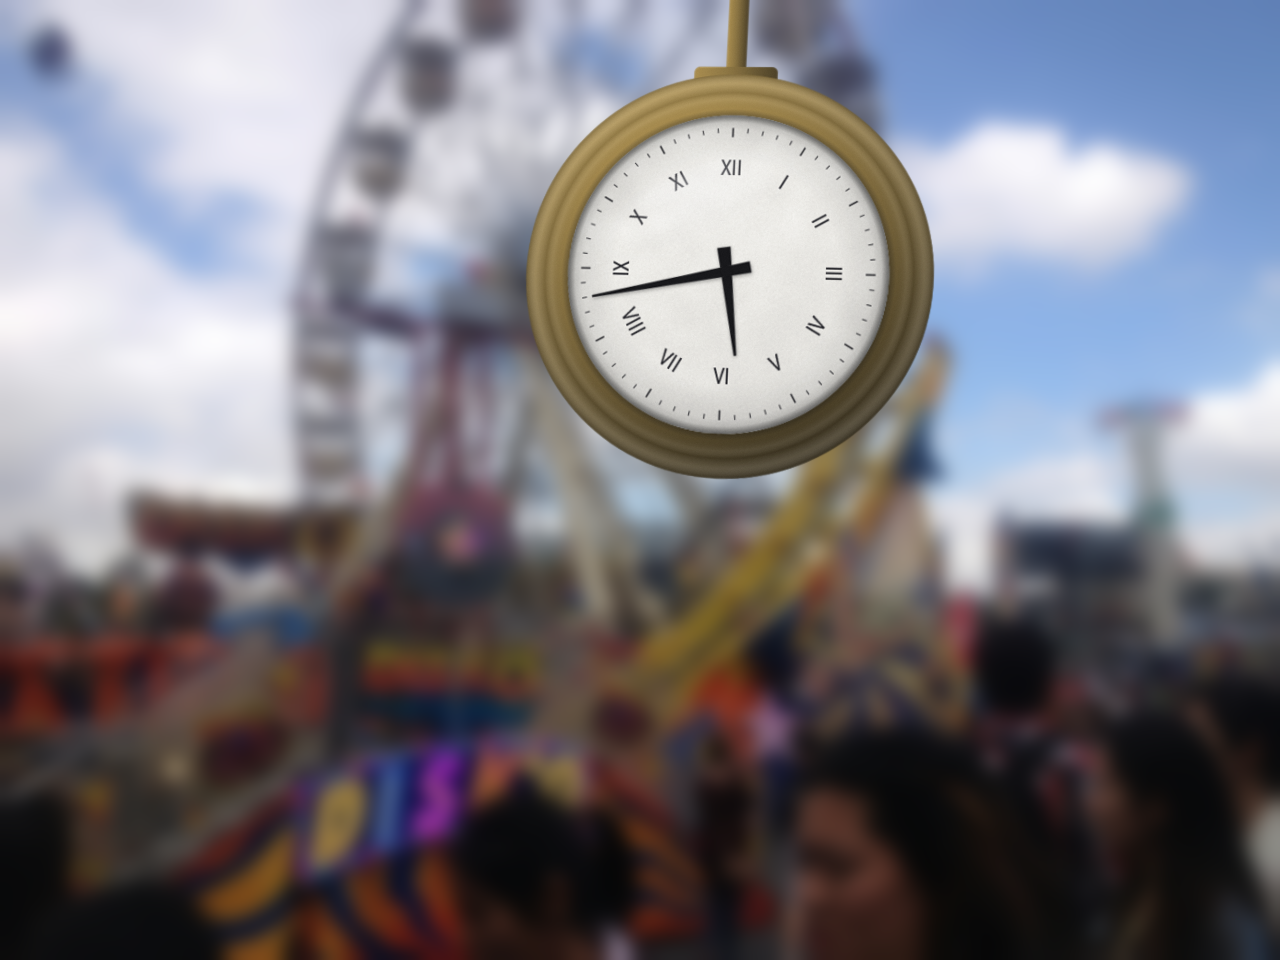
5:43
